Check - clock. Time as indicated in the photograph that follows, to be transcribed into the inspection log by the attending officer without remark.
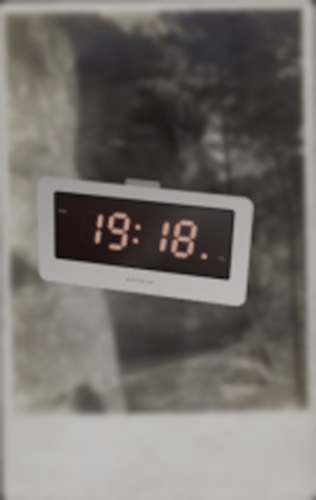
19:18
